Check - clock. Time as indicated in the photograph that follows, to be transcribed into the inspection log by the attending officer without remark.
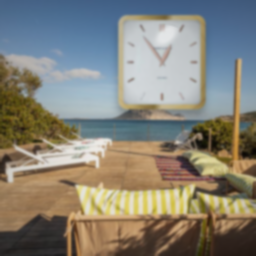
12:54
